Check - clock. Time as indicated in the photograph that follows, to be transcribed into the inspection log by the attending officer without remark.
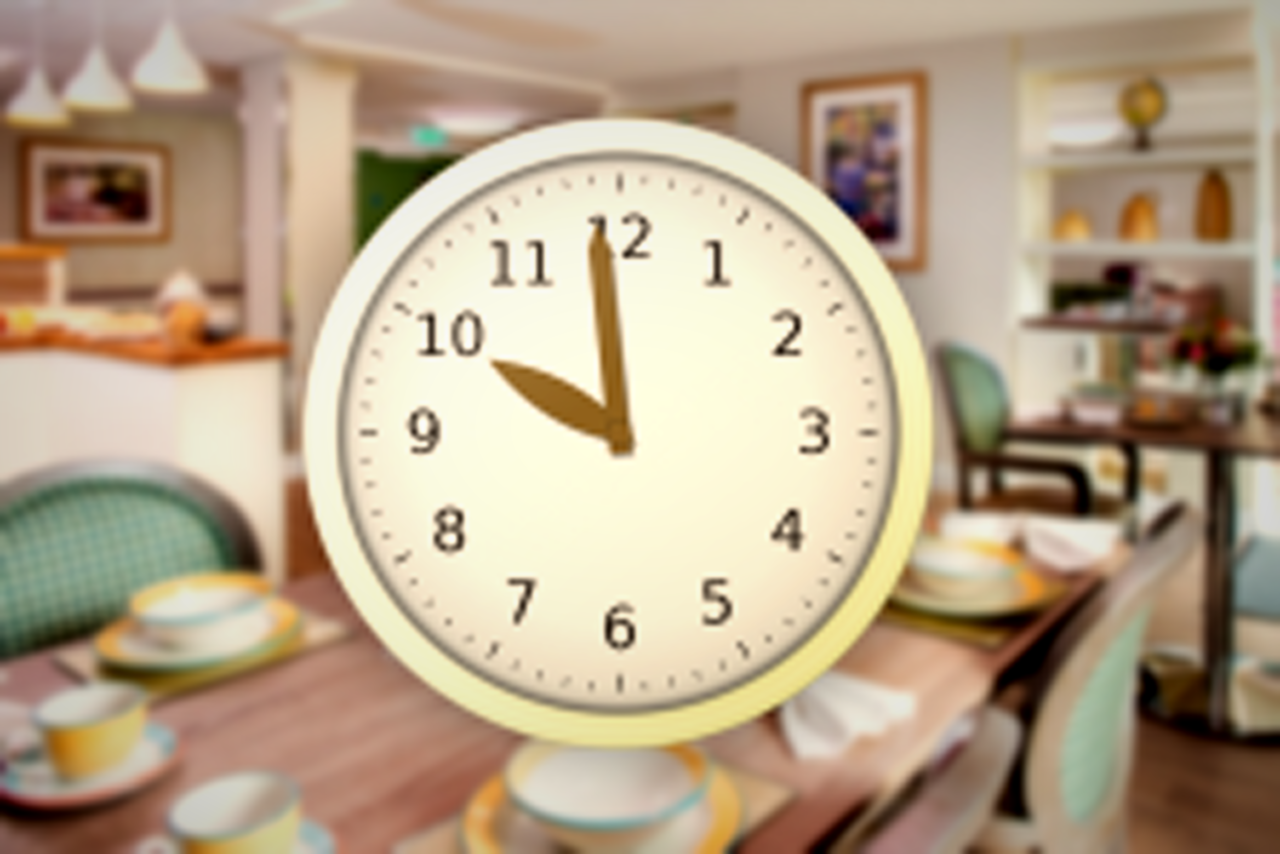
9:59
